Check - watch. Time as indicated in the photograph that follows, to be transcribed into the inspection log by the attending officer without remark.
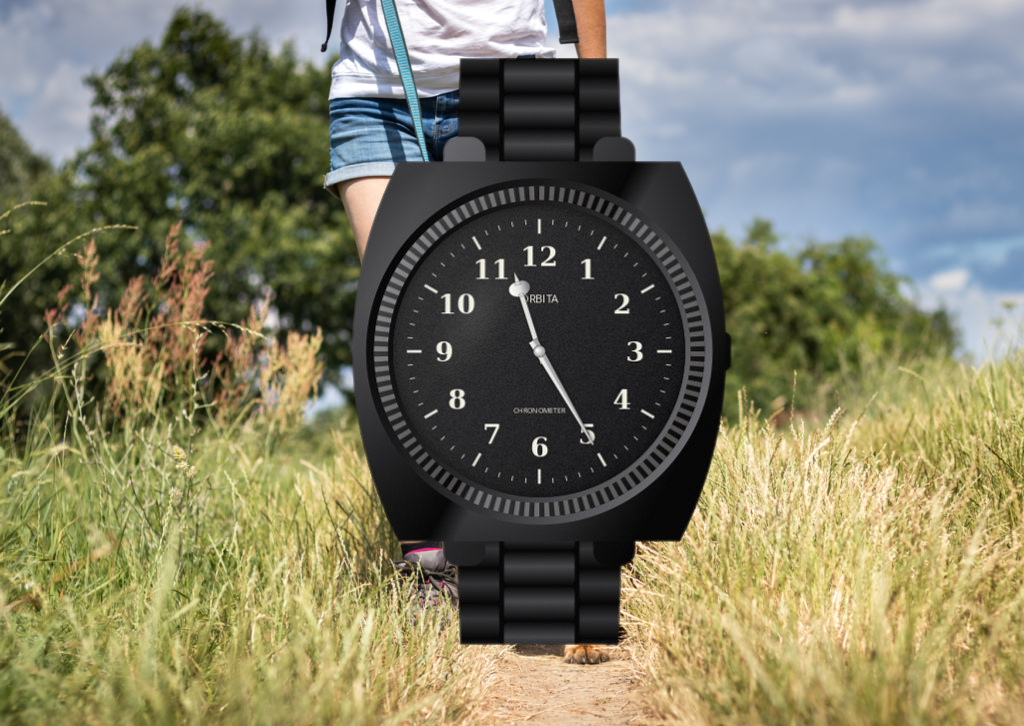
11:25
